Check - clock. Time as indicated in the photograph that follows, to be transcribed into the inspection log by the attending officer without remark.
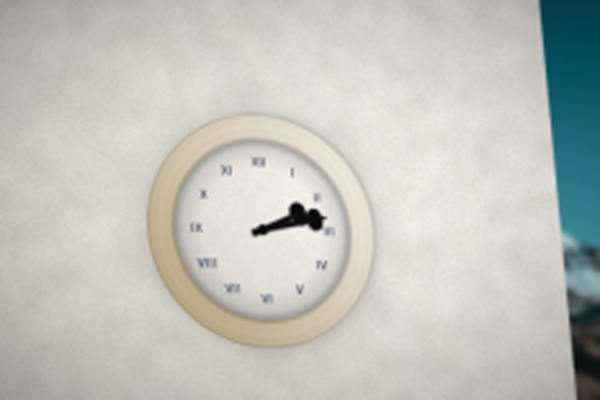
2:13
